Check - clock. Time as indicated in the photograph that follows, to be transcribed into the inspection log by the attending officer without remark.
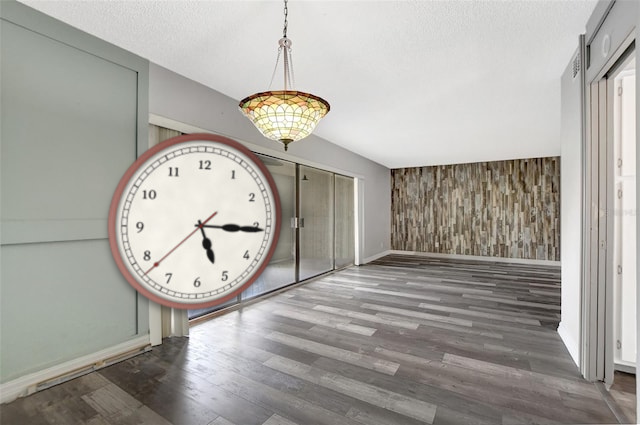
5:15:38
